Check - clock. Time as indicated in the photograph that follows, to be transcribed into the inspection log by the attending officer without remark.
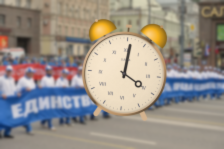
4:01
